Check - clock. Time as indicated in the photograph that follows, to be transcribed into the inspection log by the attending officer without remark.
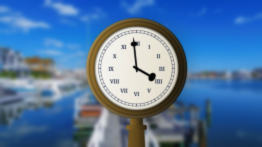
3:59
